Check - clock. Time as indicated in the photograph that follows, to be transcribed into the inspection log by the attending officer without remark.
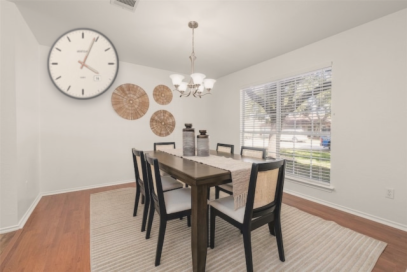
4:04
